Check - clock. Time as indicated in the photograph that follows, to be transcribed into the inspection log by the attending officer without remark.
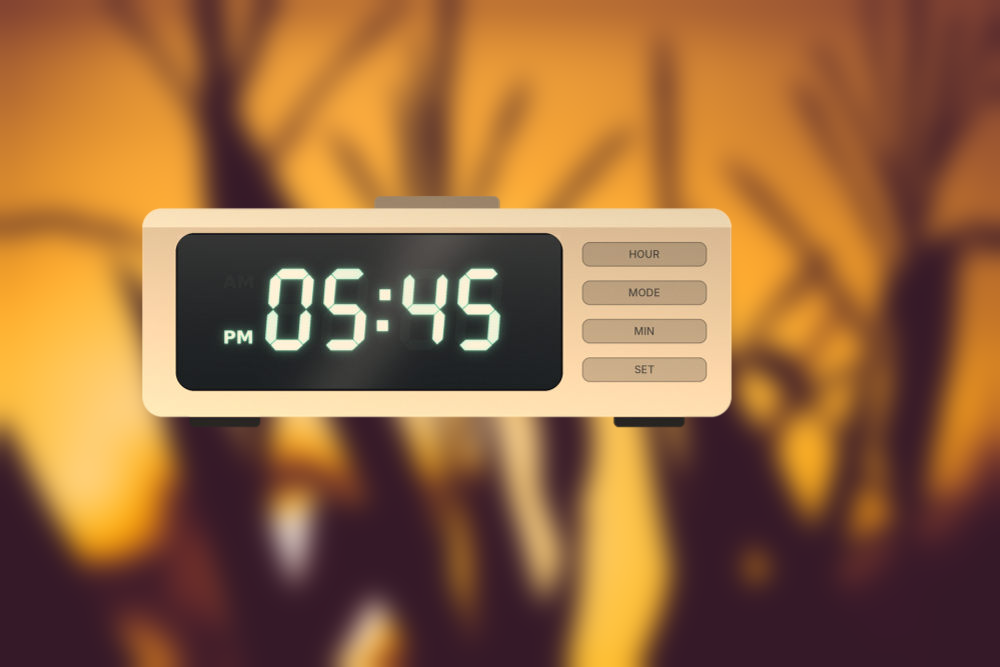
5:45
